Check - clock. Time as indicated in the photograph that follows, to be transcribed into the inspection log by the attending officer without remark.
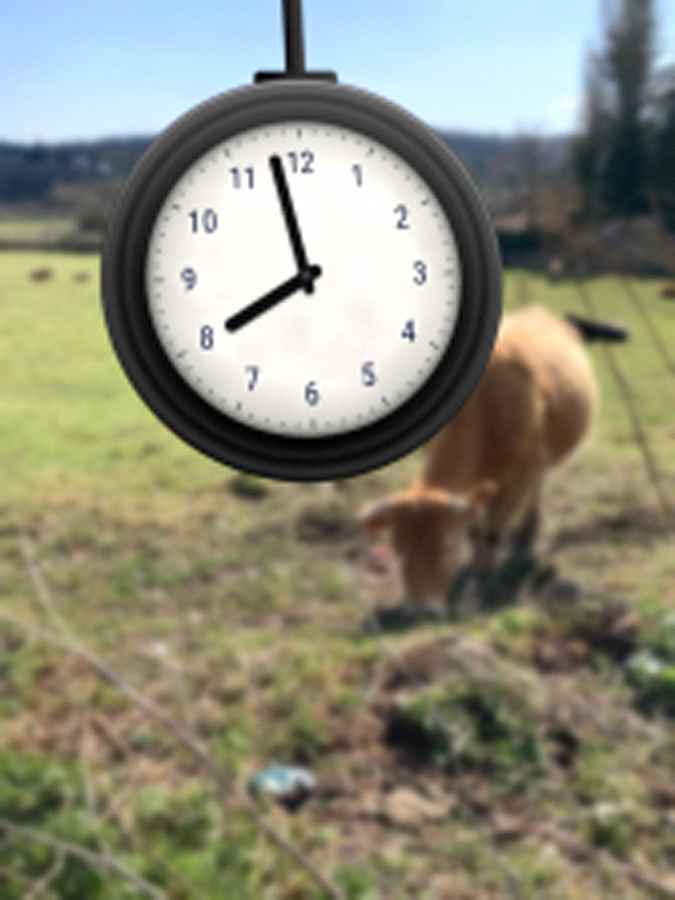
7:58
